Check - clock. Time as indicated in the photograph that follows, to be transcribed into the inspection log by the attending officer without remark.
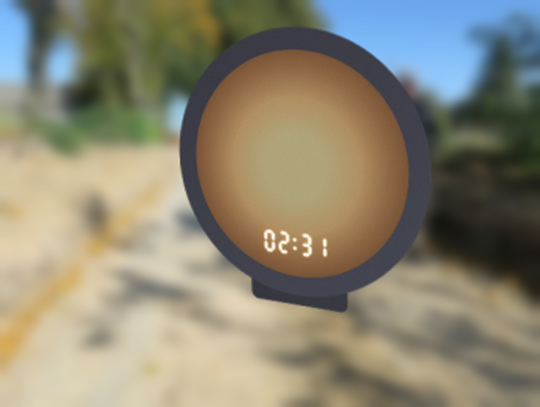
2:31
